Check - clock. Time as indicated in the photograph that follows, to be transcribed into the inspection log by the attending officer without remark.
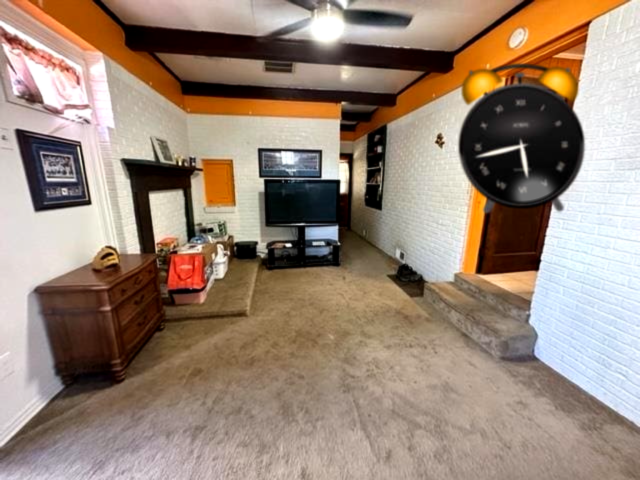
5:43
